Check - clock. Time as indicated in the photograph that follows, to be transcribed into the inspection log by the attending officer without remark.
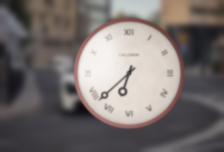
6:38
